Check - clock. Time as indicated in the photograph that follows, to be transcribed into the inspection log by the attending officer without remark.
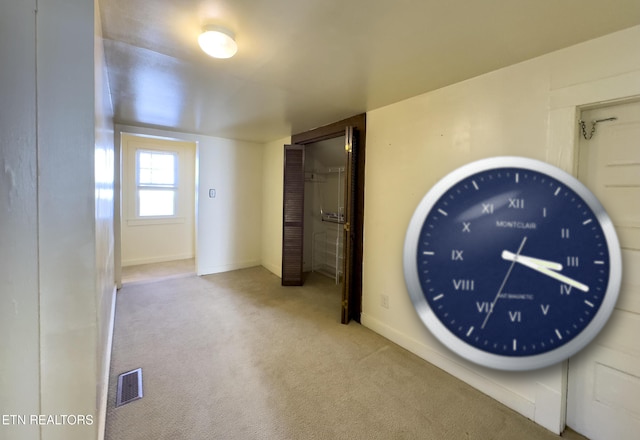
3:18:34
